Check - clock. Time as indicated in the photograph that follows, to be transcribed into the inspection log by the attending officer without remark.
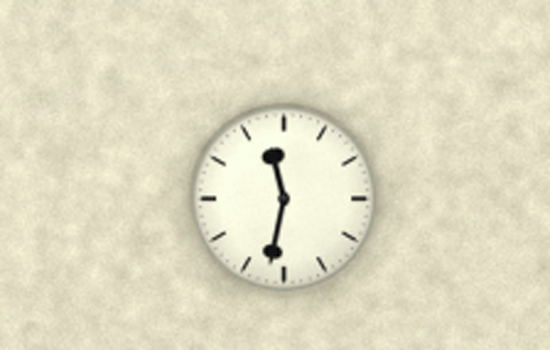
11:32
